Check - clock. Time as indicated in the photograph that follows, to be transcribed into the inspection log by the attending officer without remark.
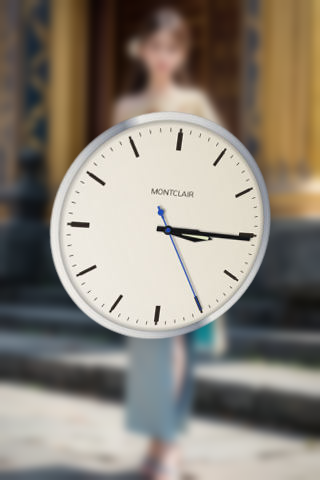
3:15:25
